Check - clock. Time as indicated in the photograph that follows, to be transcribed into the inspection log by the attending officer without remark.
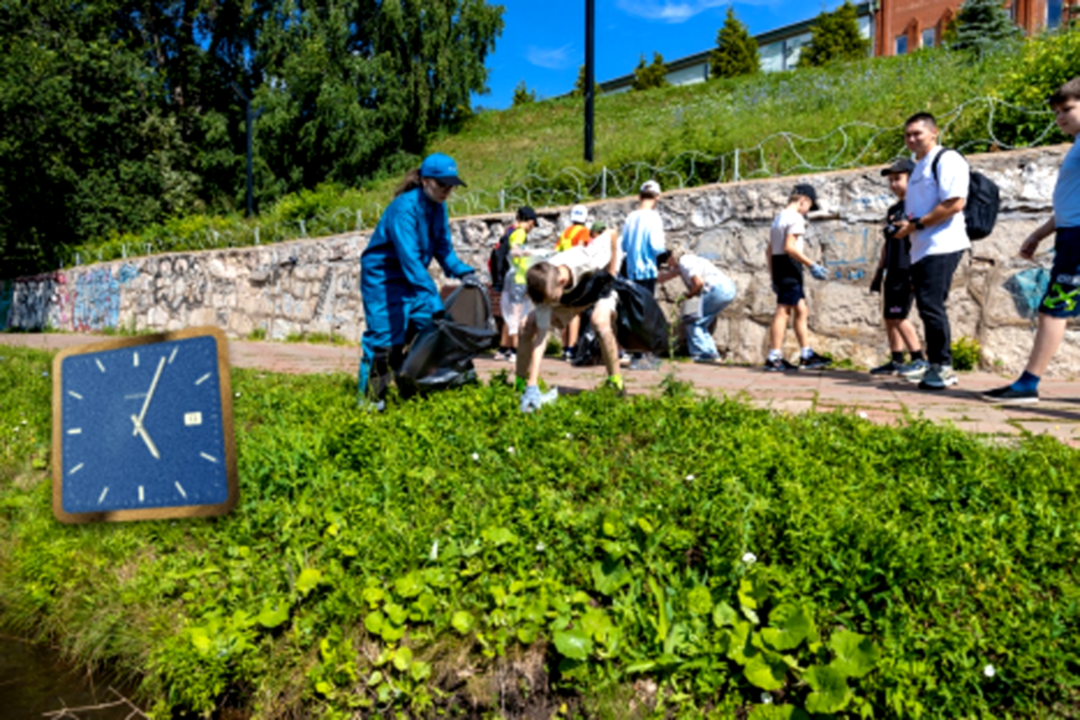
5:04
